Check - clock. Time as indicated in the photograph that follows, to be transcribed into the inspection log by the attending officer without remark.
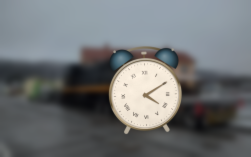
4:10
